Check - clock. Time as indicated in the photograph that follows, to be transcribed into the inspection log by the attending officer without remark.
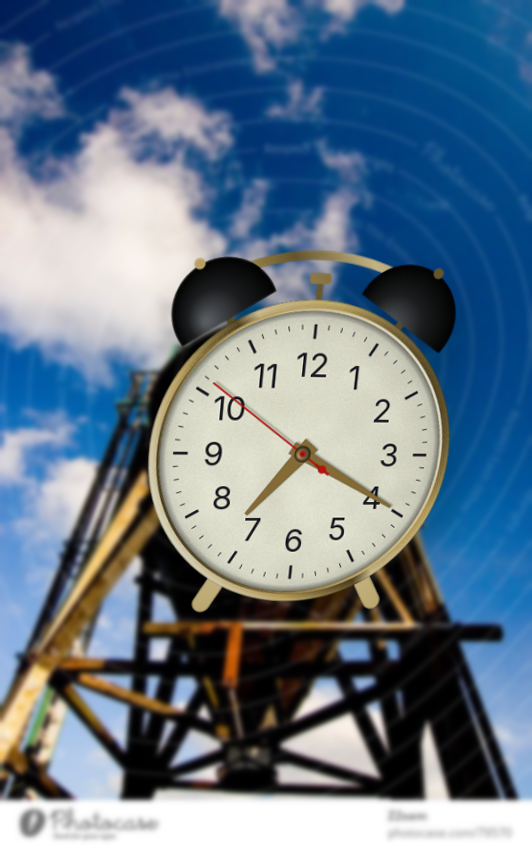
7:19:51
